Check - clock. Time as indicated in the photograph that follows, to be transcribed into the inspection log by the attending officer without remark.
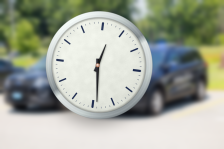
12:29
